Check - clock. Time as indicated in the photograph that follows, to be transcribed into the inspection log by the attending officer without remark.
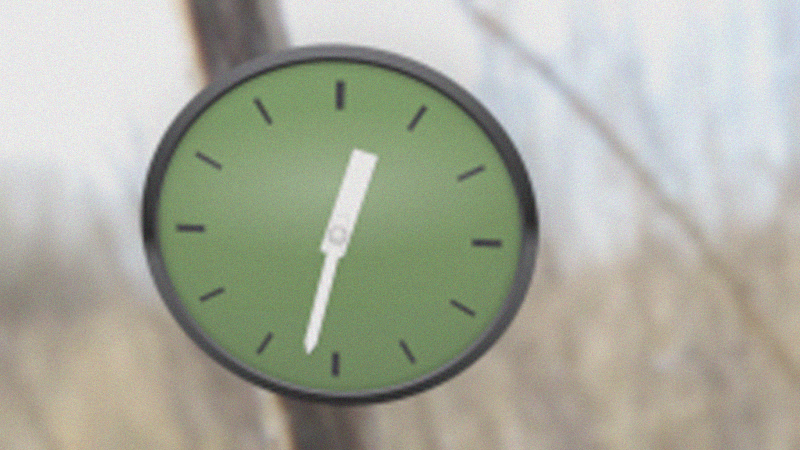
12:32
